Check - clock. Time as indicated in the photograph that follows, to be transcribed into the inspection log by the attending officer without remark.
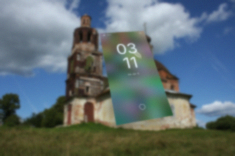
3:11
